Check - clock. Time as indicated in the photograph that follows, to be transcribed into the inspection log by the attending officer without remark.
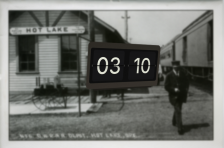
3:10
